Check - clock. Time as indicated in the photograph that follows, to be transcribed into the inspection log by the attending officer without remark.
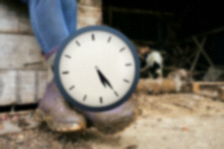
5:25
